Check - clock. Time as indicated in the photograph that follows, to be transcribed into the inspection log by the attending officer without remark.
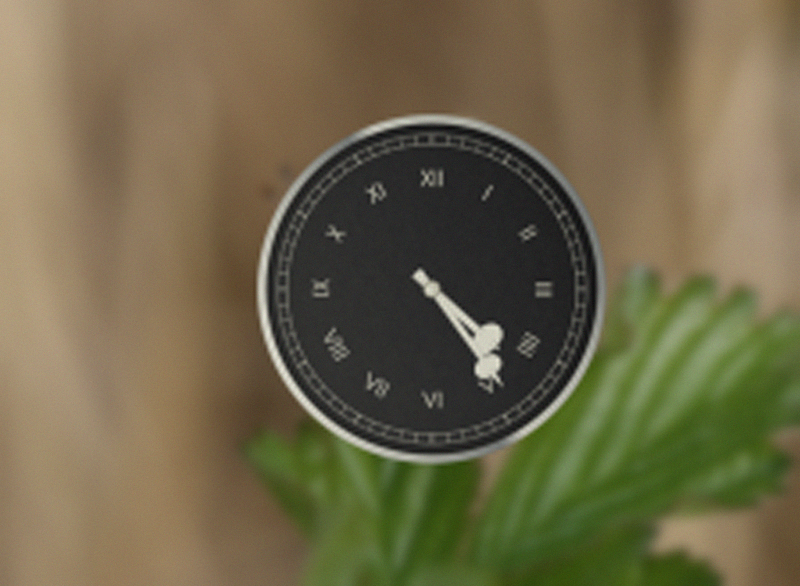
4:24
